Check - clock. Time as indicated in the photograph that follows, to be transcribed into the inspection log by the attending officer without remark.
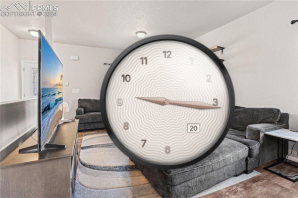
9:16
